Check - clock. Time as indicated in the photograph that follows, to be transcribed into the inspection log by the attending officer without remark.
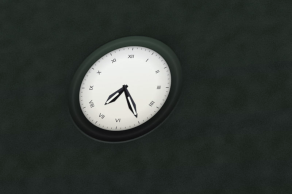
7:25
